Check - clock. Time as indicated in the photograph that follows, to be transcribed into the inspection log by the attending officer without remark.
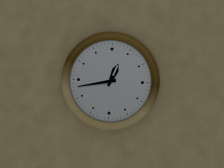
12:43
